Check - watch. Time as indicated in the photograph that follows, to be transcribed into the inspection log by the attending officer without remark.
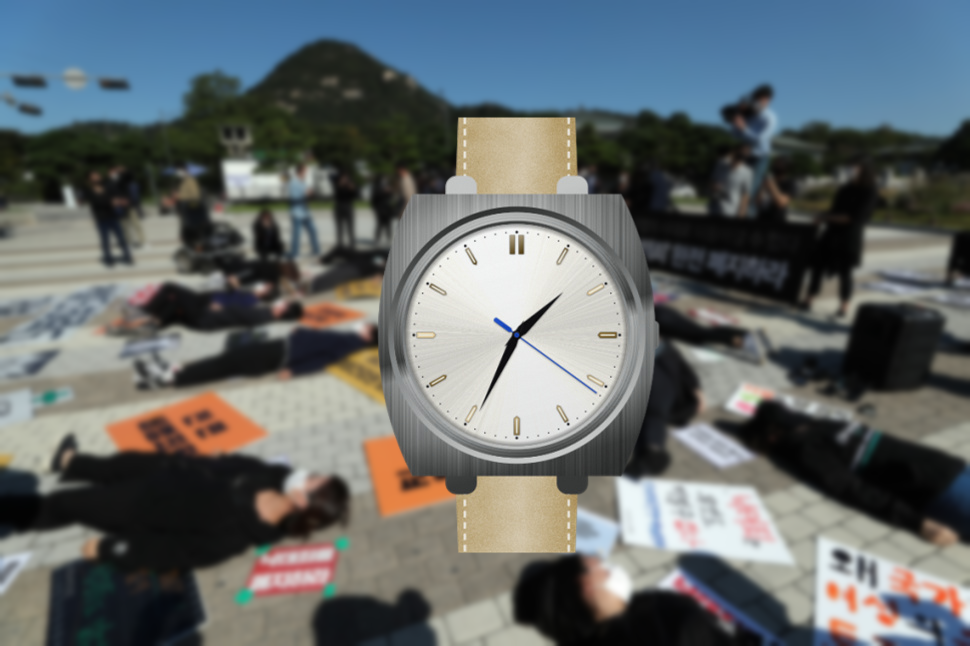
1:34:21
